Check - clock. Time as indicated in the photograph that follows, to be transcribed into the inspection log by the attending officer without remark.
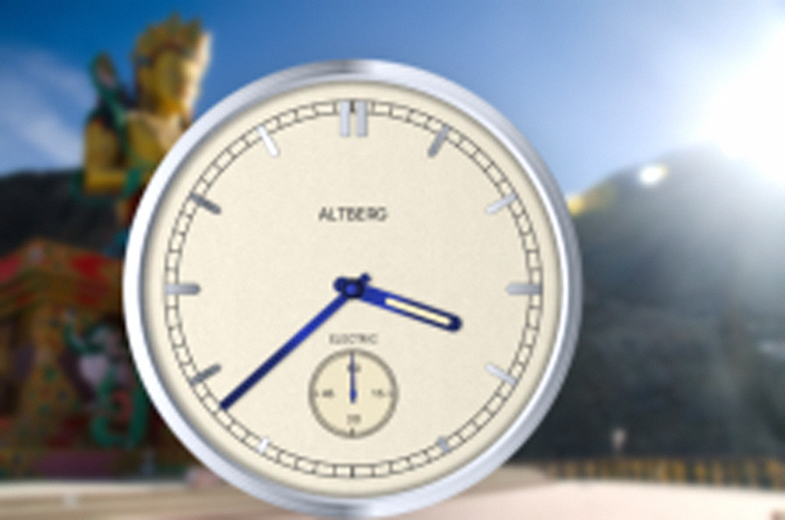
3:38
